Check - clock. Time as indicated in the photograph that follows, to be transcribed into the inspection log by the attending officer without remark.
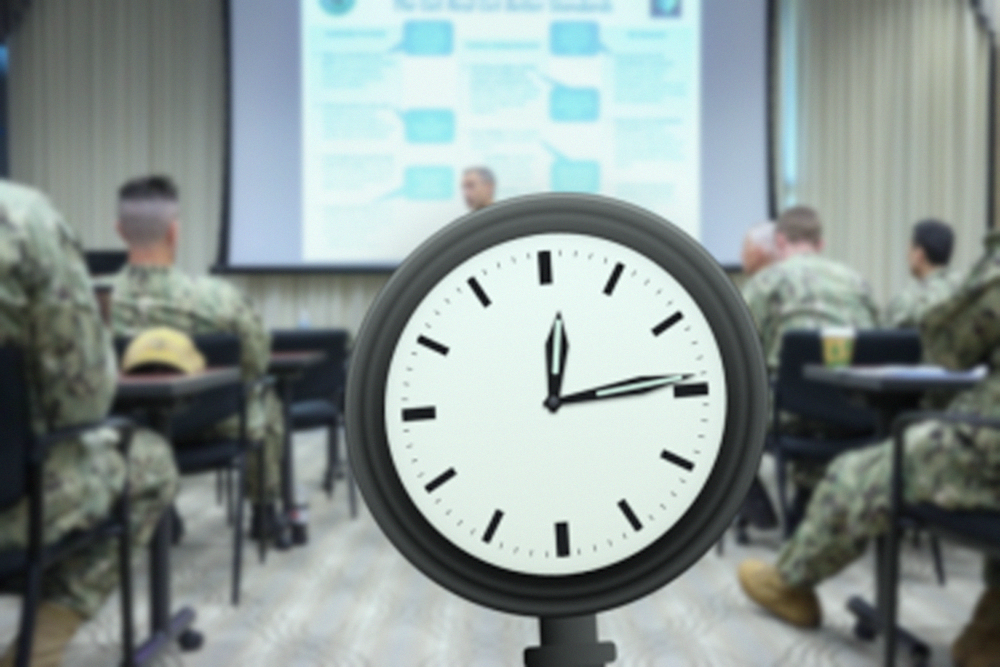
12:14
